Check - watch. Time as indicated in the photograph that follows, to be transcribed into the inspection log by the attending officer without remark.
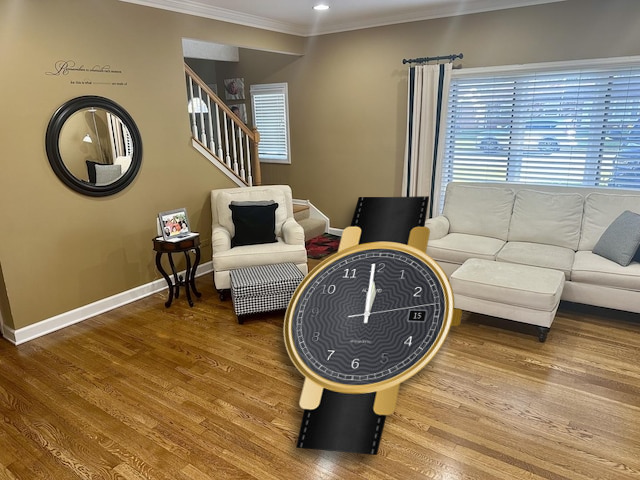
11:59:13
